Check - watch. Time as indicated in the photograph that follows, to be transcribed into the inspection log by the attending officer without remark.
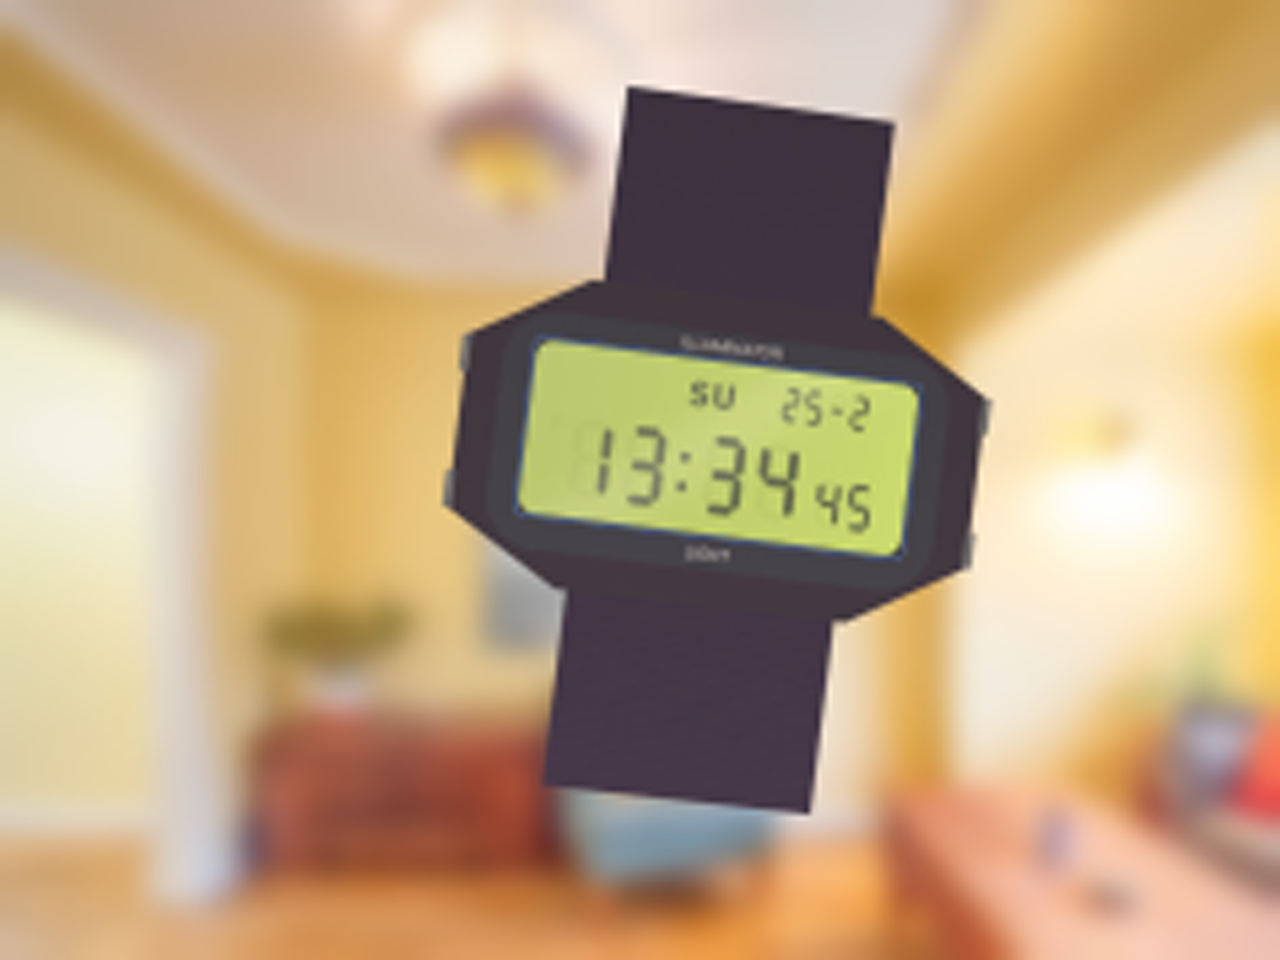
13:34:45
